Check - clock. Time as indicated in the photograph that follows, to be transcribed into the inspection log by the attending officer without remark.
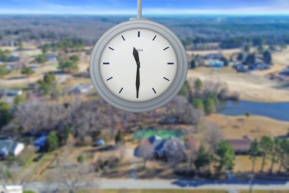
11:30
